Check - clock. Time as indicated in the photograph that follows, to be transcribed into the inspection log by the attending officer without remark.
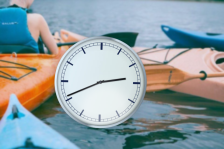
2:41
